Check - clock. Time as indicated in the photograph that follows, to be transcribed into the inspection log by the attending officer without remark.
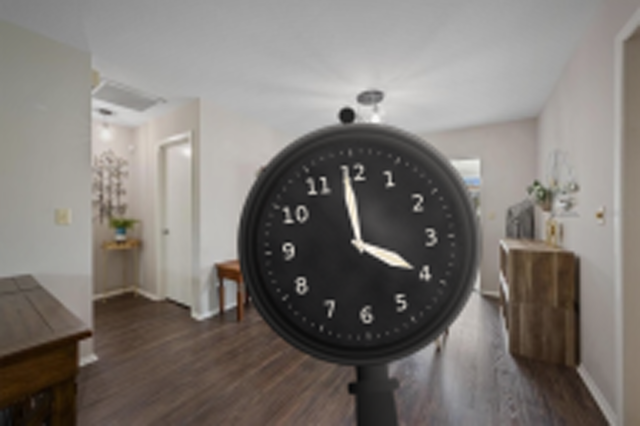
3:59
